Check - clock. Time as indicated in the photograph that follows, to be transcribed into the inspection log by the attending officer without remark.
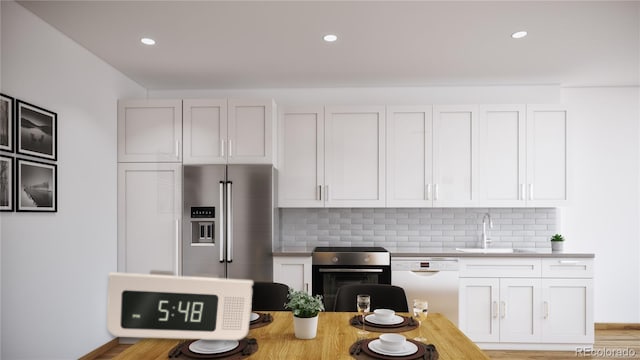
5:48
